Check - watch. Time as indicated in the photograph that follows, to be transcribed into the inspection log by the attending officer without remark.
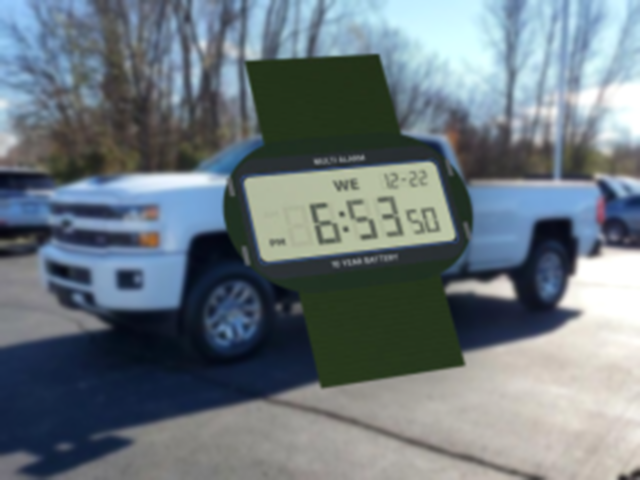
6:53:50
